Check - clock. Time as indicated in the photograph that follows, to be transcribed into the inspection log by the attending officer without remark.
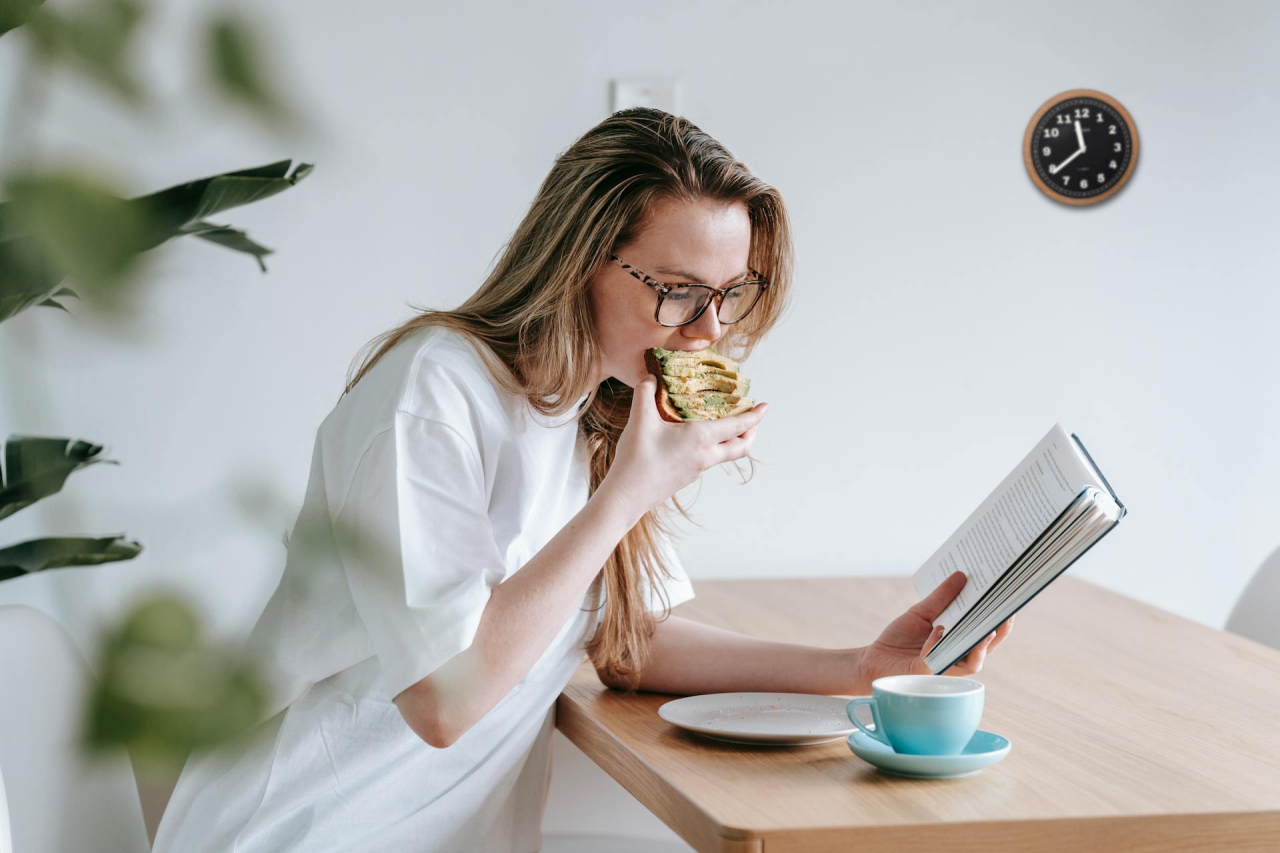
11:39
